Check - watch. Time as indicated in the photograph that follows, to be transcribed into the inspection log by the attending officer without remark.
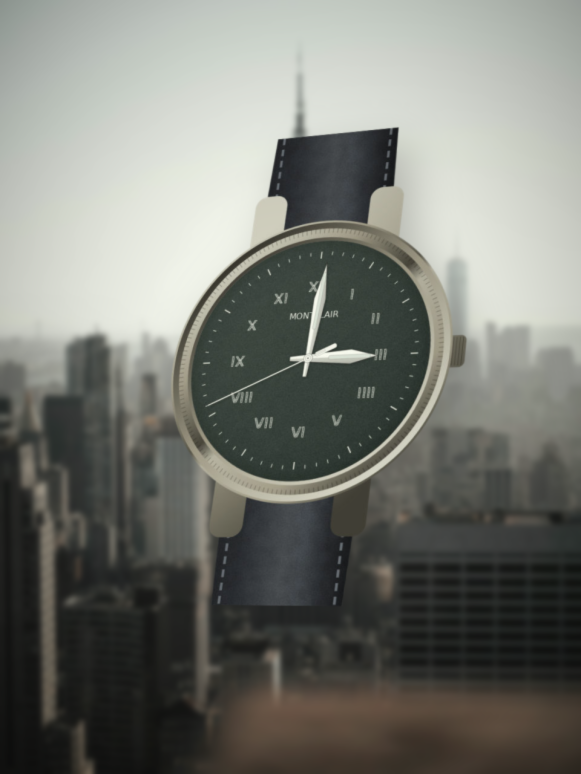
3:00:41
